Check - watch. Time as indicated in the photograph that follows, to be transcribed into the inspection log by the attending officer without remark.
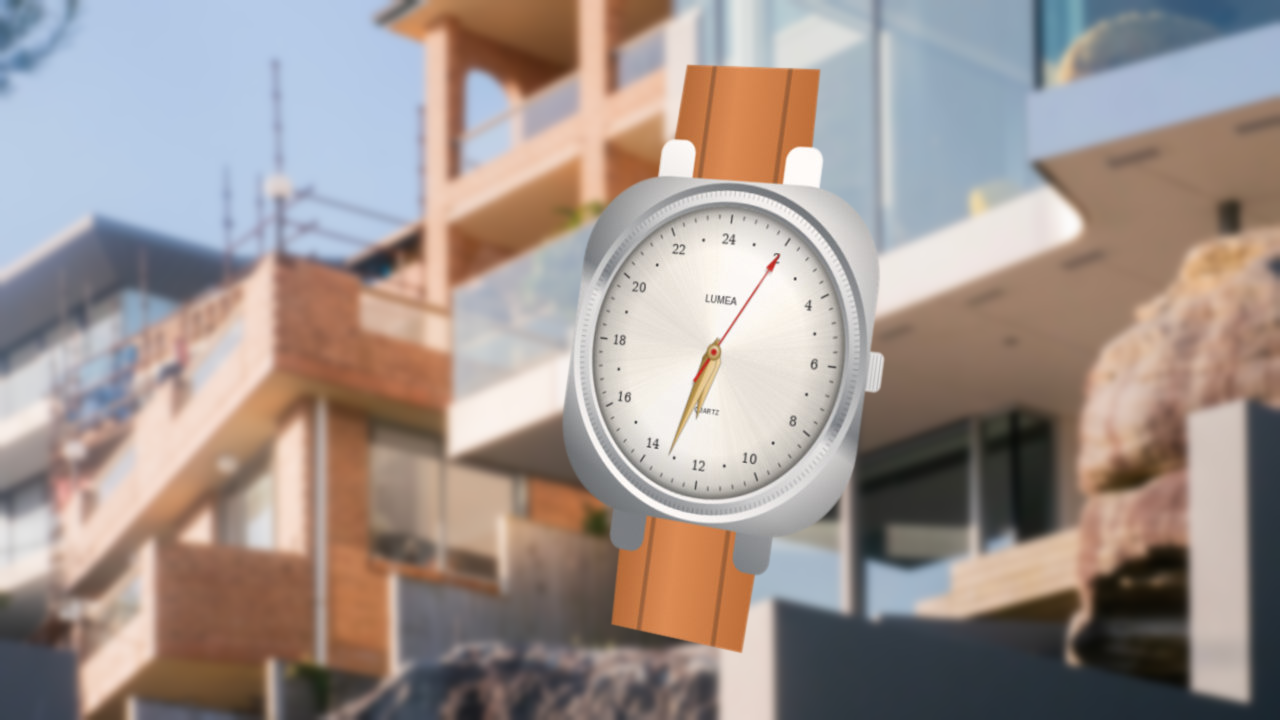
12:33:05
